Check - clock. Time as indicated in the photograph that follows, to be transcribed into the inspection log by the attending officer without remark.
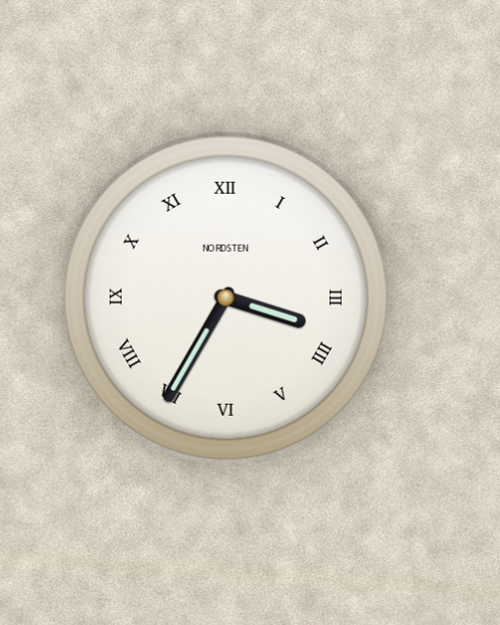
3:35
